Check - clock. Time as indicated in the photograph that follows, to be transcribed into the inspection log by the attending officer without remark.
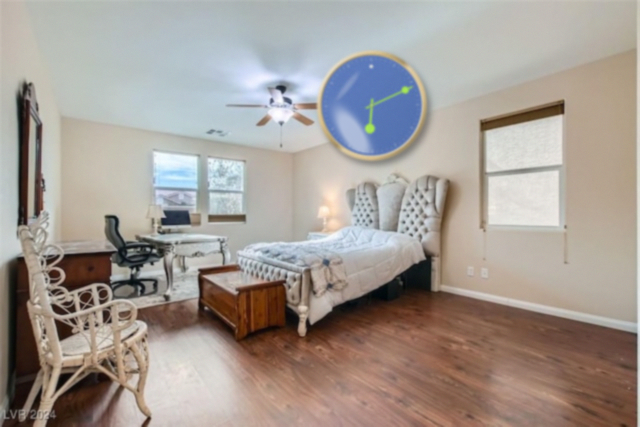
6:11
